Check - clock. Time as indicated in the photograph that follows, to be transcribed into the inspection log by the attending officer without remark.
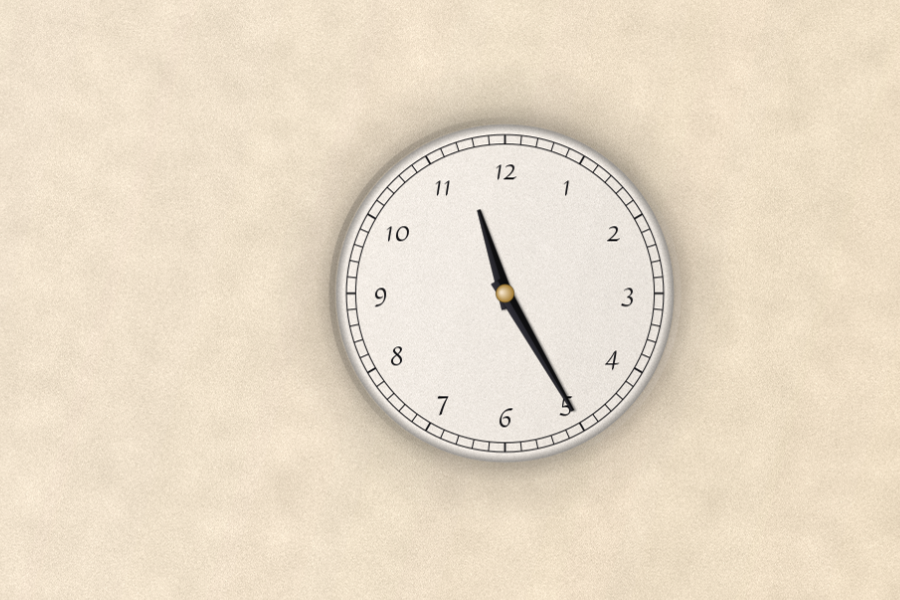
11:25
